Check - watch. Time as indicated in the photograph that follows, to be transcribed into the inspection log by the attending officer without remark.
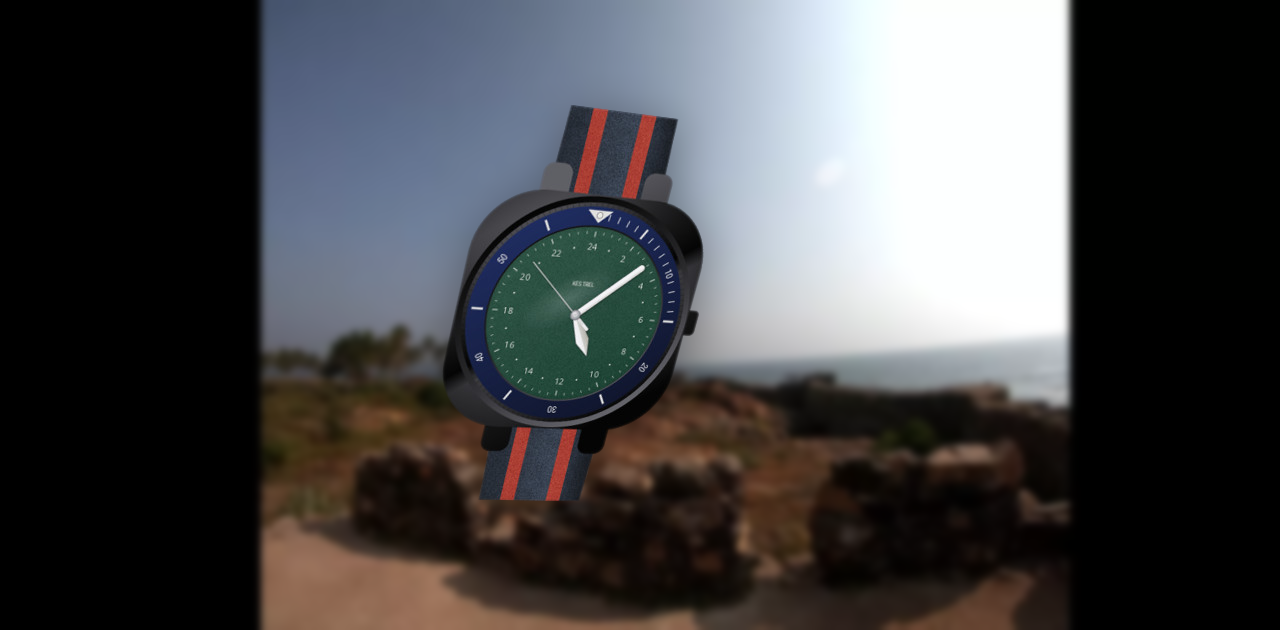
10:07:52
